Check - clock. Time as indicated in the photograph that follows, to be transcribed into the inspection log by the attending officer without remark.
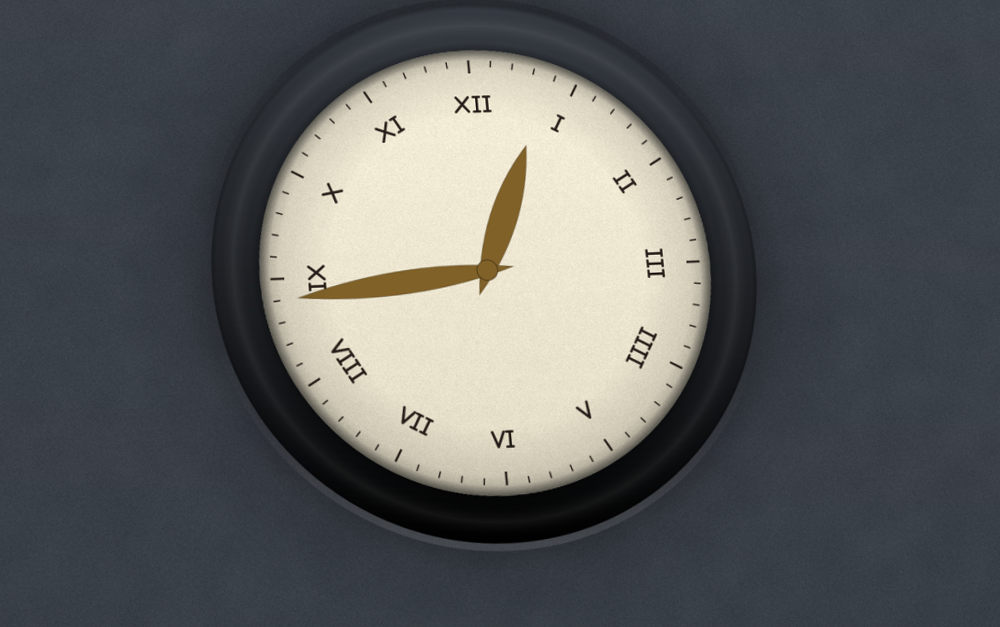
12:44
